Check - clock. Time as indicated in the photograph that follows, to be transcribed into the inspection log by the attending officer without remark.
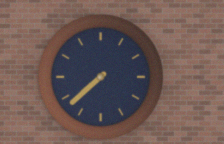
7:38
